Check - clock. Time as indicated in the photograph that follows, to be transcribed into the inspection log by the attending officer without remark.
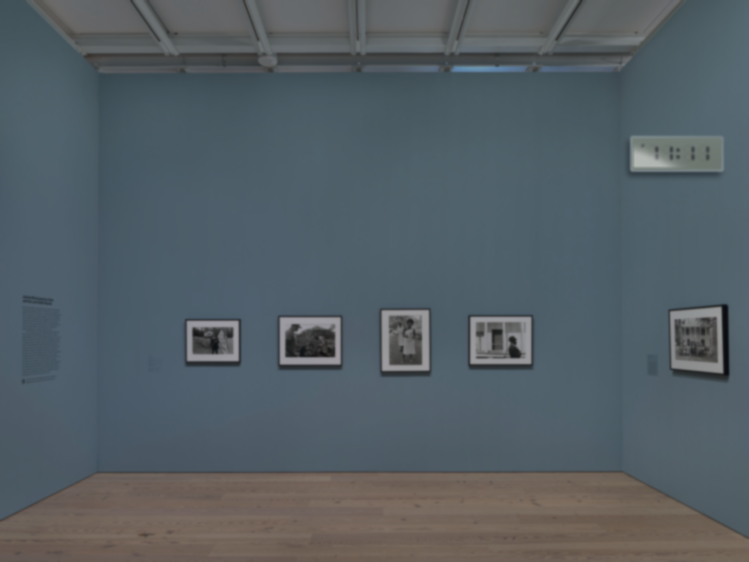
11:11
